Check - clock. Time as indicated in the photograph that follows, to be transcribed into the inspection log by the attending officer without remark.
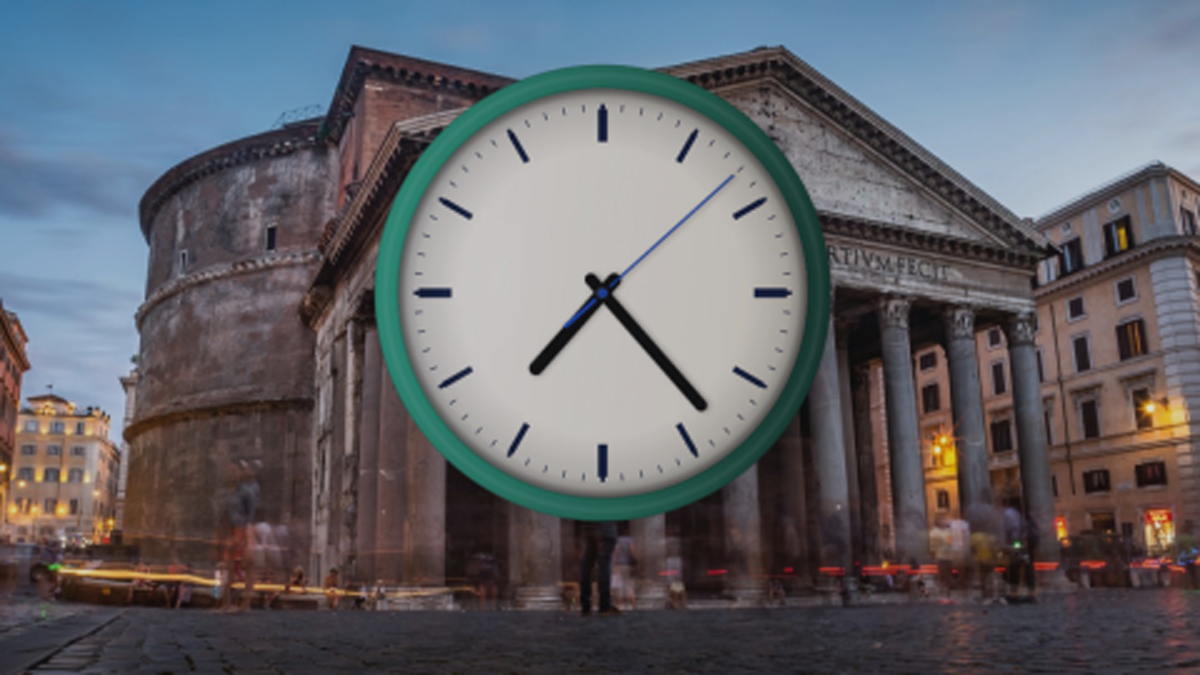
7:23:08
